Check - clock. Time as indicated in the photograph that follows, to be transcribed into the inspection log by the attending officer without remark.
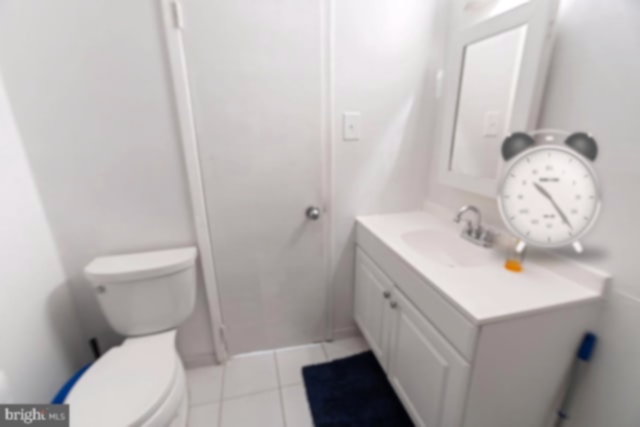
10:24
